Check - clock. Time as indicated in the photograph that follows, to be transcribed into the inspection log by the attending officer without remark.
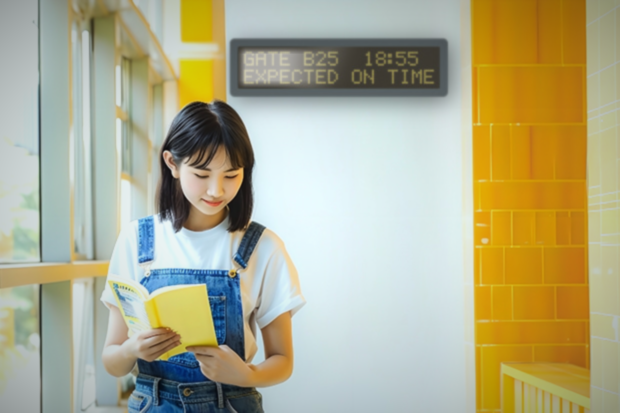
18:55
